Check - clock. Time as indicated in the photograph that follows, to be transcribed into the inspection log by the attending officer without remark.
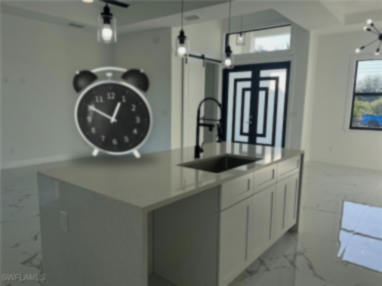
12:50
